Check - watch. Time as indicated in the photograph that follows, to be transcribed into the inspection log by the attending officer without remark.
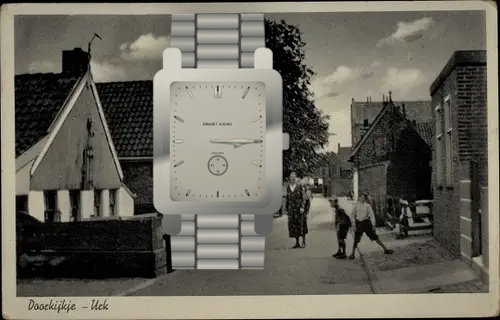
3:15
